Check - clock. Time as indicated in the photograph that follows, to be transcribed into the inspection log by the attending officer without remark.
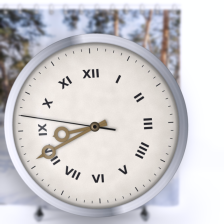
8:40:47
